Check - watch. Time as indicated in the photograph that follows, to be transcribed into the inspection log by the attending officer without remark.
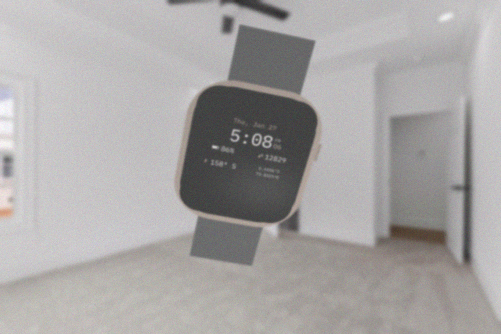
5:08
